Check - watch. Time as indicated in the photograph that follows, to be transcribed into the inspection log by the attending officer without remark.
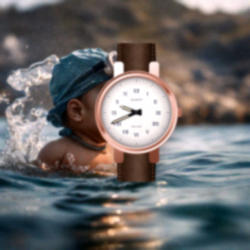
9:41
